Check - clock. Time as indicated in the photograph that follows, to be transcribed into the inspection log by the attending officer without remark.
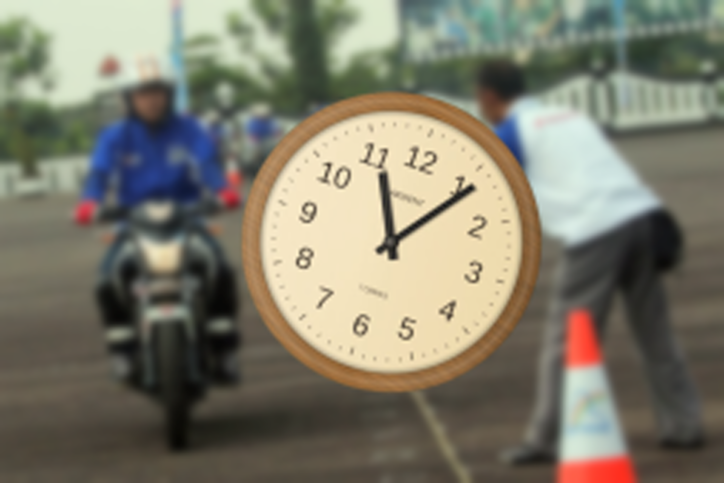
11:06
